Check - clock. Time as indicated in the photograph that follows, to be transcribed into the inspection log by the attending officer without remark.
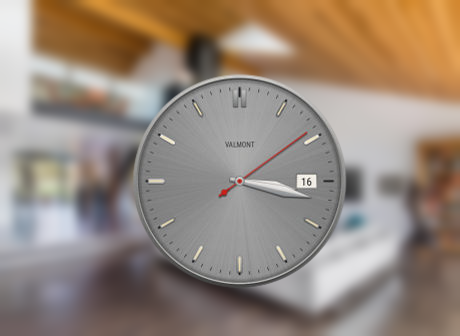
3:17:09
